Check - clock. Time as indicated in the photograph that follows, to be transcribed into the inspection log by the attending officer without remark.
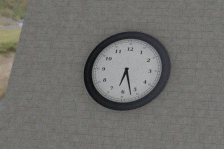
6:27
